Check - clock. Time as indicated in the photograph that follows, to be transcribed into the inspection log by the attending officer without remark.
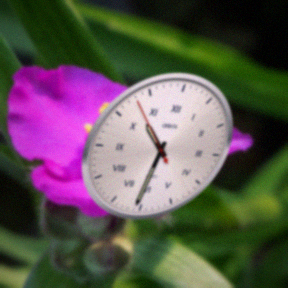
10:30:53
